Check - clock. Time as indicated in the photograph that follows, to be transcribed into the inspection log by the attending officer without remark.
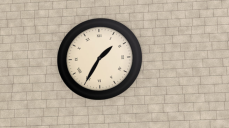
1:35
